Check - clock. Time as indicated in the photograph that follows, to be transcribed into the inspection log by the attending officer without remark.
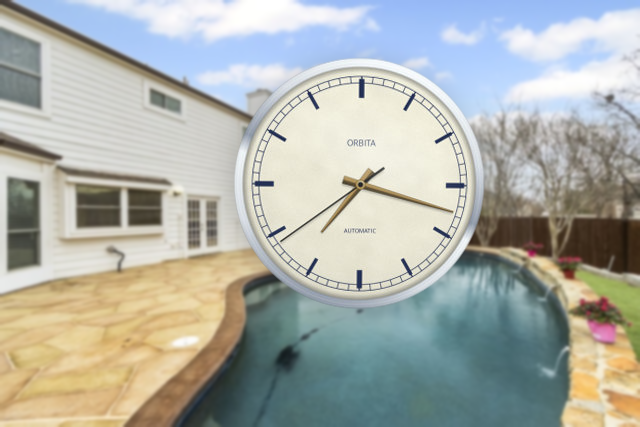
7:17:39
